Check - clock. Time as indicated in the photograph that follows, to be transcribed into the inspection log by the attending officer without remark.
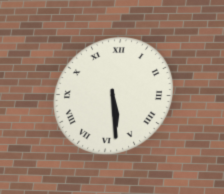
5:28
